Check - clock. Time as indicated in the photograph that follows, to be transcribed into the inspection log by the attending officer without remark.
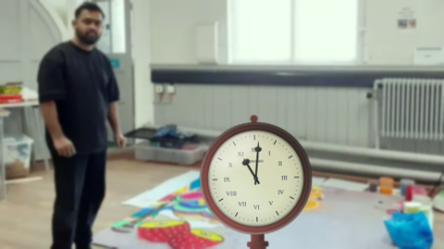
11:01
